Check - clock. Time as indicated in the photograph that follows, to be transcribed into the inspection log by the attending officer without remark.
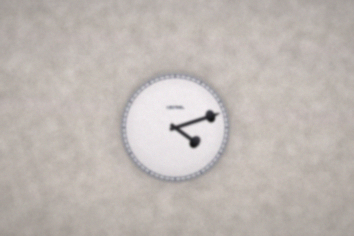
4:12
